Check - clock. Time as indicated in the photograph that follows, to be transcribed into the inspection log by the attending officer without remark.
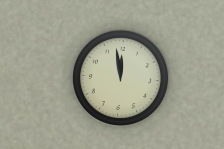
11:58
